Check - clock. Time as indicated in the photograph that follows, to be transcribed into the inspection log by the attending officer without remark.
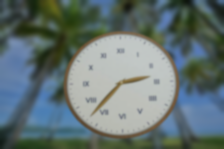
2:37
